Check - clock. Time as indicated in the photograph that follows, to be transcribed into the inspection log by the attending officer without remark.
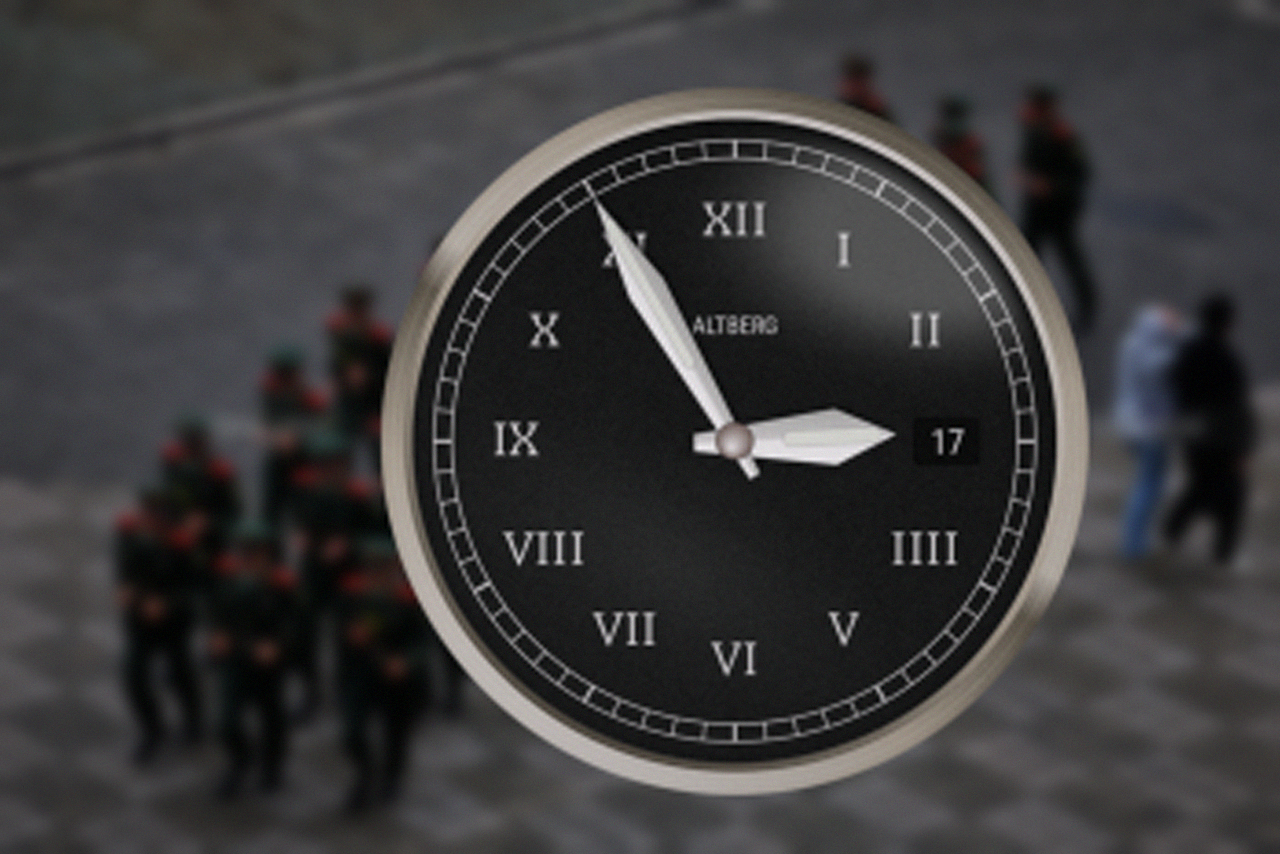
2:55
